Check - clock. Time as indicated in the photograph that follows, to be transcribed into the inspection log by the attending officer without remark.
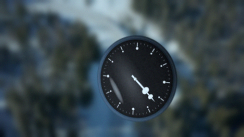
4:22
